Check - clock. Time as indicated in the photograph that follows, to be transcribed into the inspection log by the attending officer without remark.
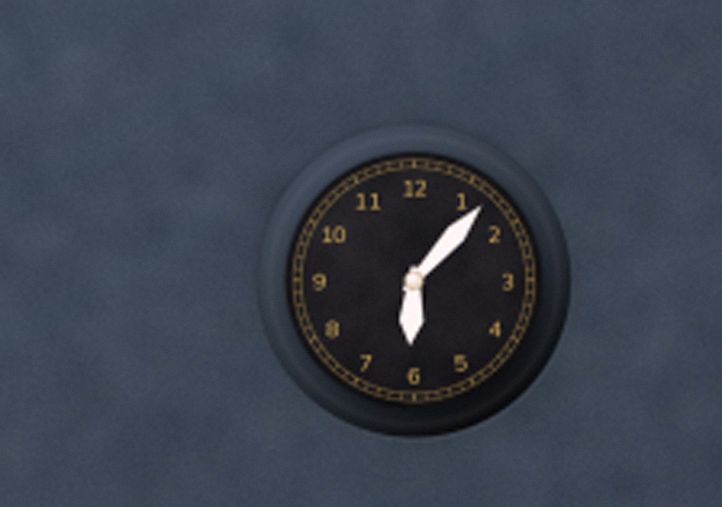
6:07
